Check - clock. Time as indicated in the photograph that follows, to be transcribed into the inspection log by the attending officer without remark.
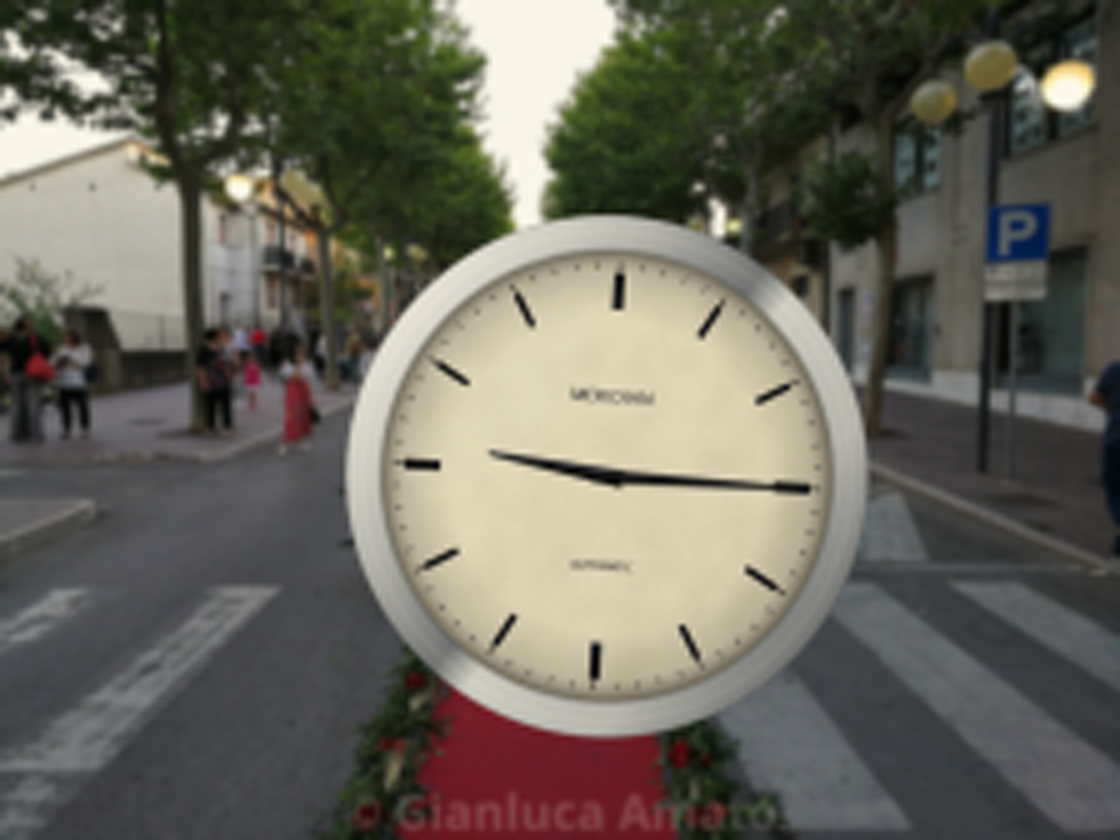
9:15
